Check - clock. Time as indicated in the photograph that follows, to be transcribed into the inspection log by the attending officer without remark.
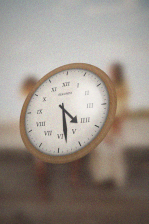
4:28
